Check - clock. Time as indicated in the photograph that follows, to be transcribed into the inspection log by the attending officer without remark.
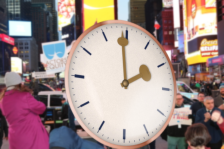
1:59
